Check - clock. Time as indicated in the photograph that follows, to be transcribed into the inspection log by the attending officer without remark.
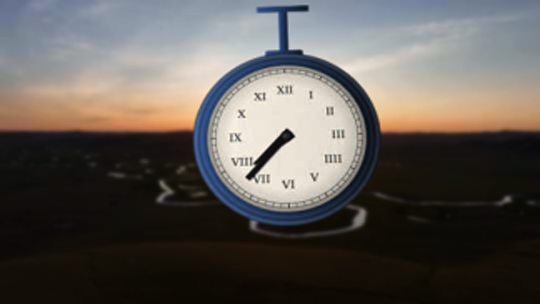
7:37
